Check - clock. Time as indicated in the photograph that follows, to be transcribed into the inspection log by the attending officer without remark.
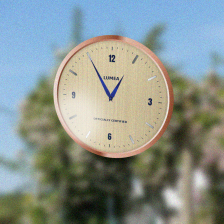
12:55
